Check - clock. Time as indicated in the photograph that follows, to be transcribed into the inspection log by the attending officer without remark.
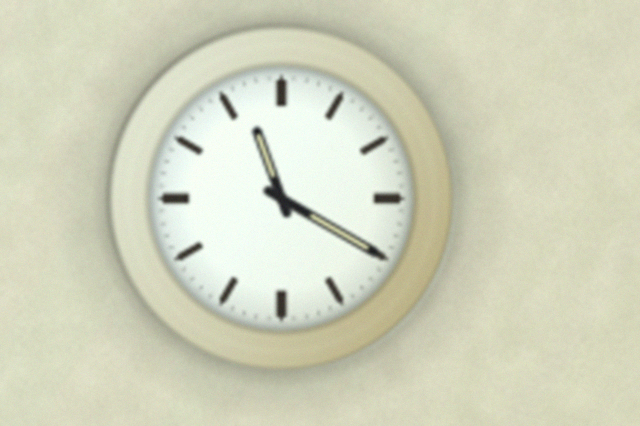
11:20
